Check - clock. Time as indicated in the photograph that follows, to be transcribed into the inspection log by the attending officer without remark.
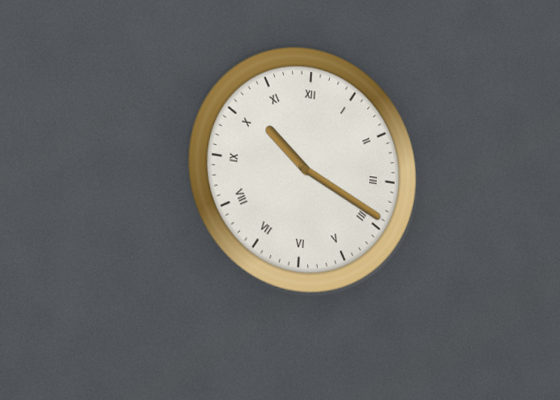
10:19
